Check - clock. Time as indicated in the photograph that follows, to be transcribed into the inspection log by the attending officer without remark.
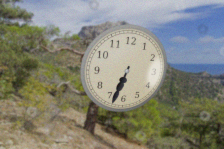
6:33
